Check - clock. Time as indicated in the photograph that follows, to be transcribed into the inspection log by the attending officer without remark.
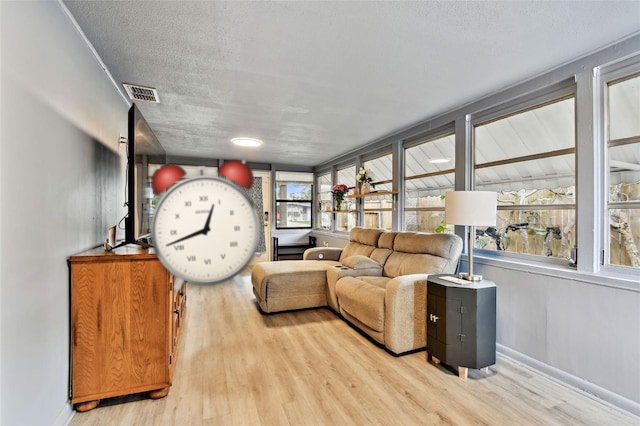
12:42
